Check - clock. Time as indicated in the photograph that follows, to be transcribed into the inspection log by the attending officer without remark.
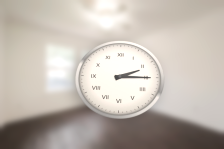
2:15
